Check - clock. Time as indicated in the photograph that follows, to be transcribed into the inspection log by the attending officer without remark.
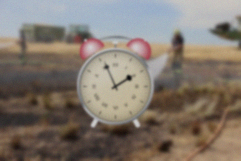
1:56
